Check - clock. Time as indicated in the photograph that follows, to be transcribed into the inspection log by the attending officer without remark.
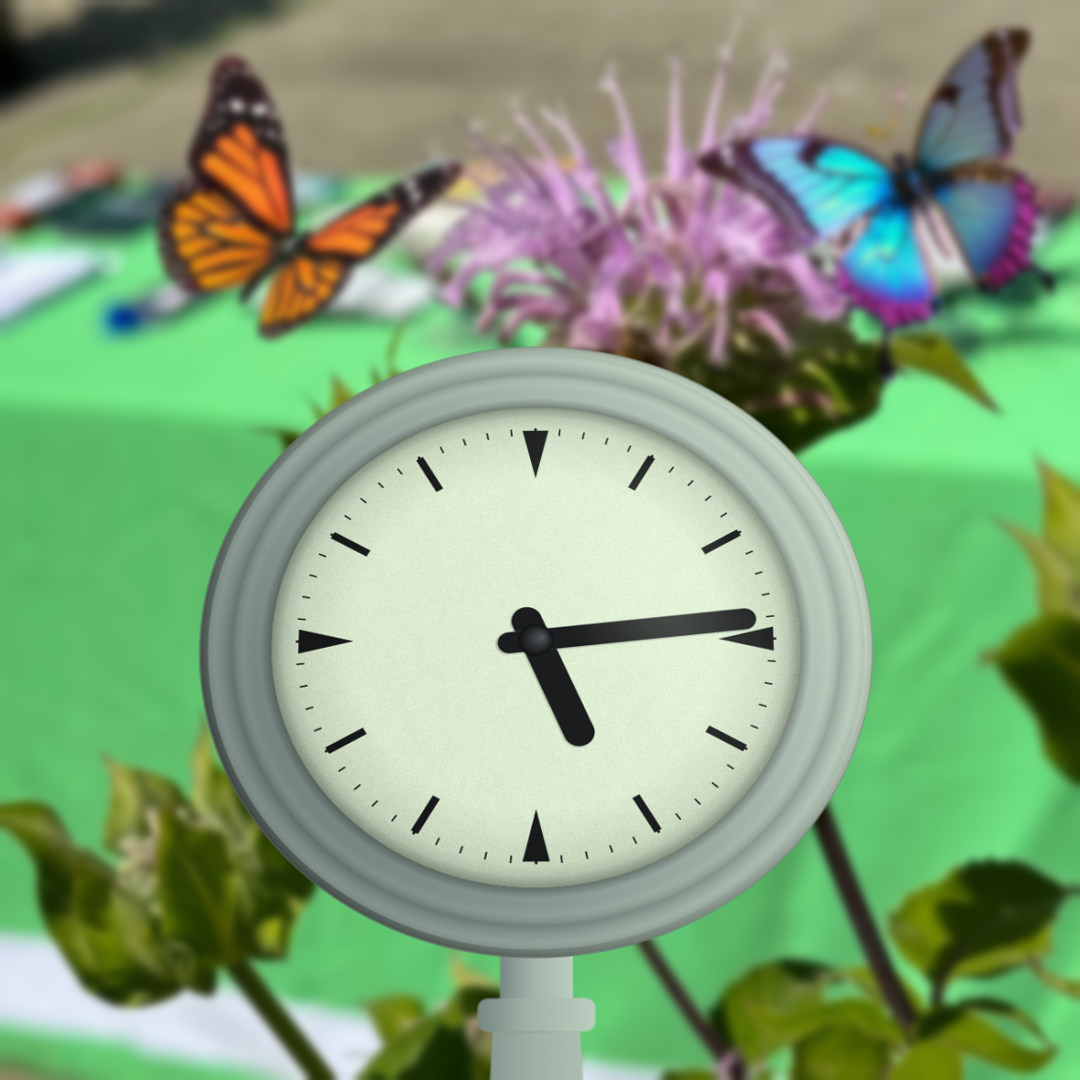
5:14
